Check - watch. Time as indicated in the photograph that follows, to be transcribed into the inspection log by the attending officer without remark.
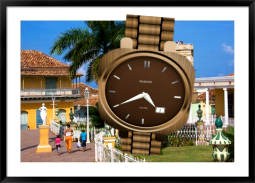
4:40
